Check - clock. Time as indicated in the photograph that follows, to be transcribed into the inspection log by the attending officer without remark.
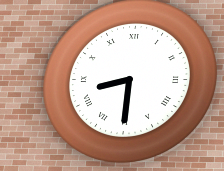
8:30
